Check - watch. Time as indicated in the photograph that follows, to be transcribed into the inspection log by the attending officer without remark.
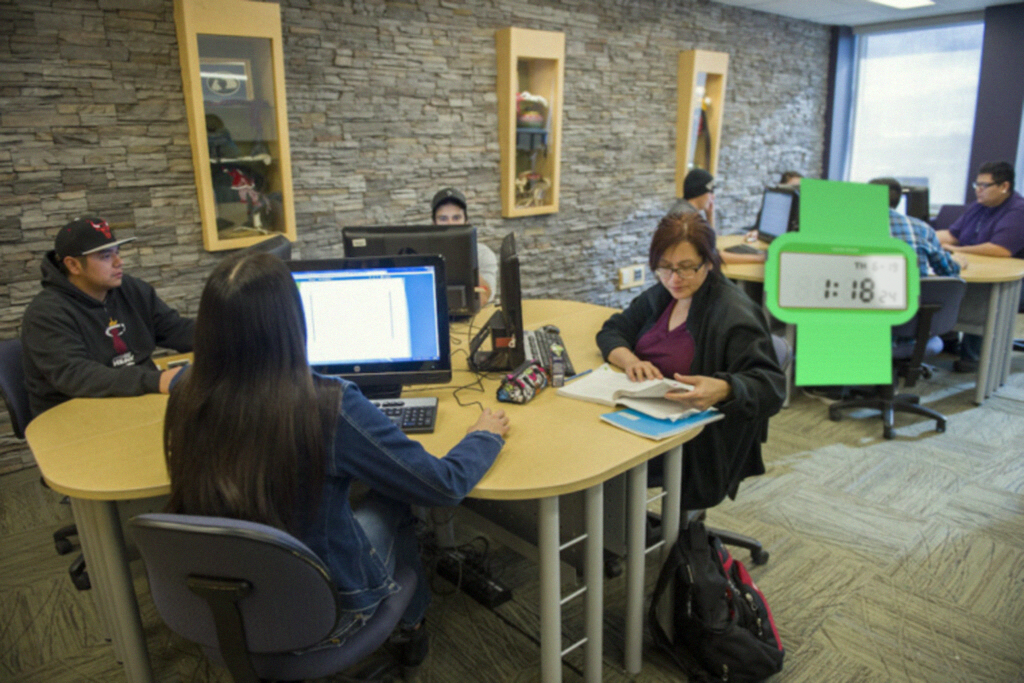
1:18
